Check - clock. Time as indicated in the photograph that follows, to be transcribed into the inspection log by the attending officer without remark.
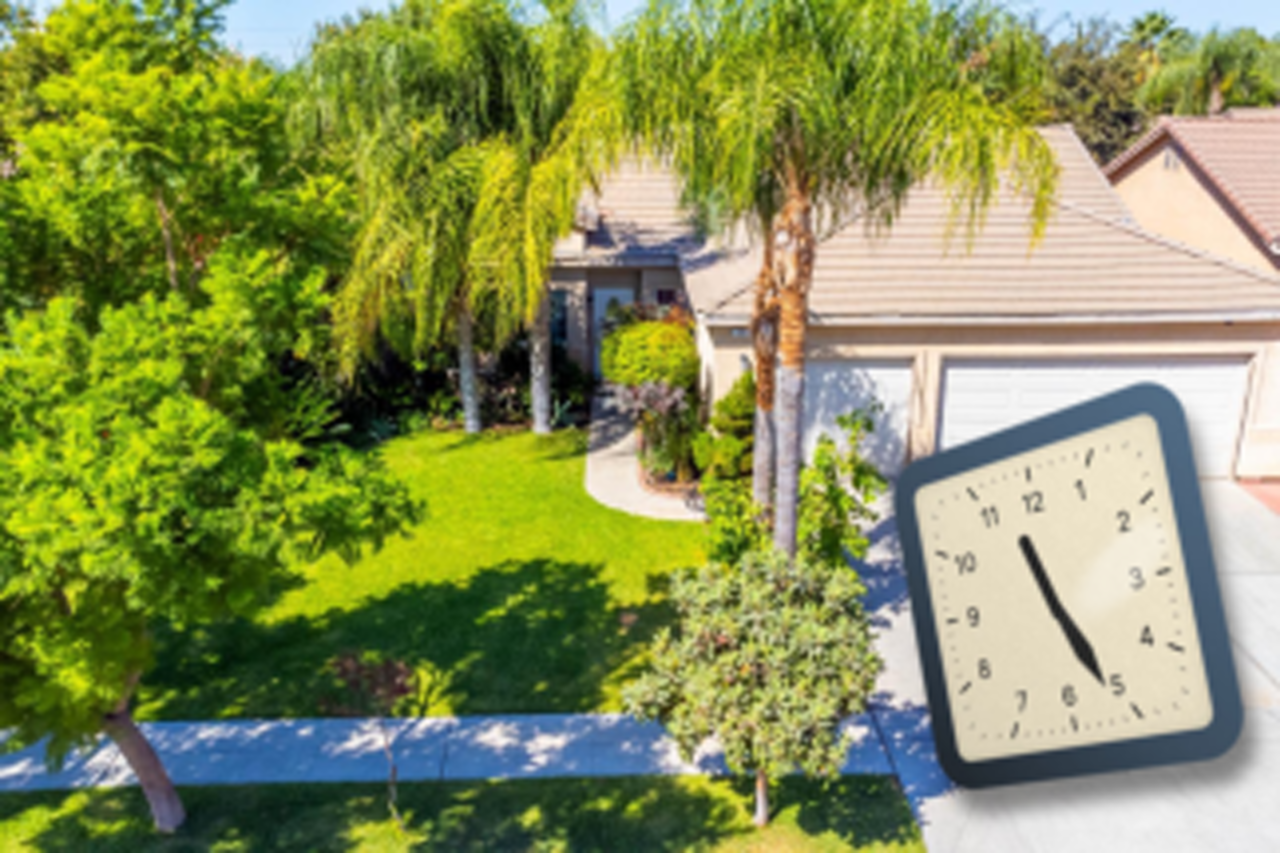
11:26
